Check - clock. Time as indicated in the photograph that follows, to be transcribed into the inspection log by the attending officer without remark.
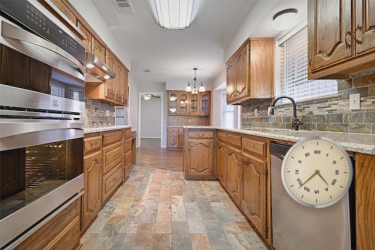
4:38
